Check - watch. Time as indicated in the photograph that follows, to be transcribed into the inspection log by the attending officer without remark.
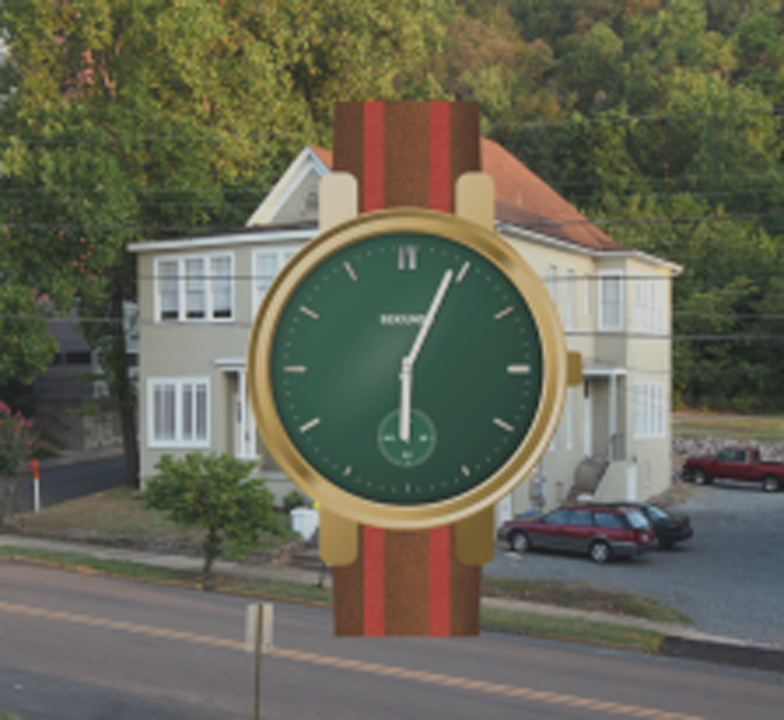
6:04
